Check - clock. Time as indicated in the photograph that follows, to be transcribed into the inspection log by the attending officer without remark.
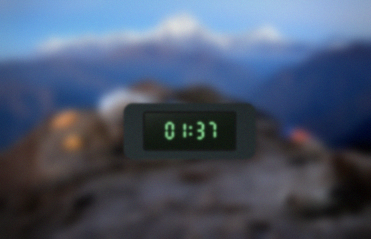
1:37
